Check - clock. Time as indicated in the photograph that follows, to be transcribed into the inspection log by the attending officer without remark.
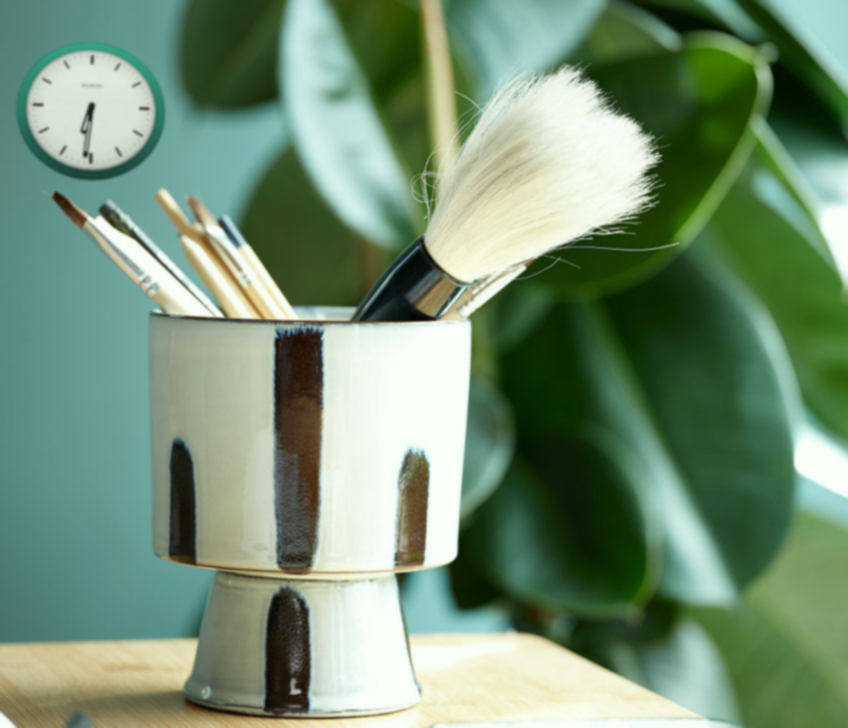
6:31
